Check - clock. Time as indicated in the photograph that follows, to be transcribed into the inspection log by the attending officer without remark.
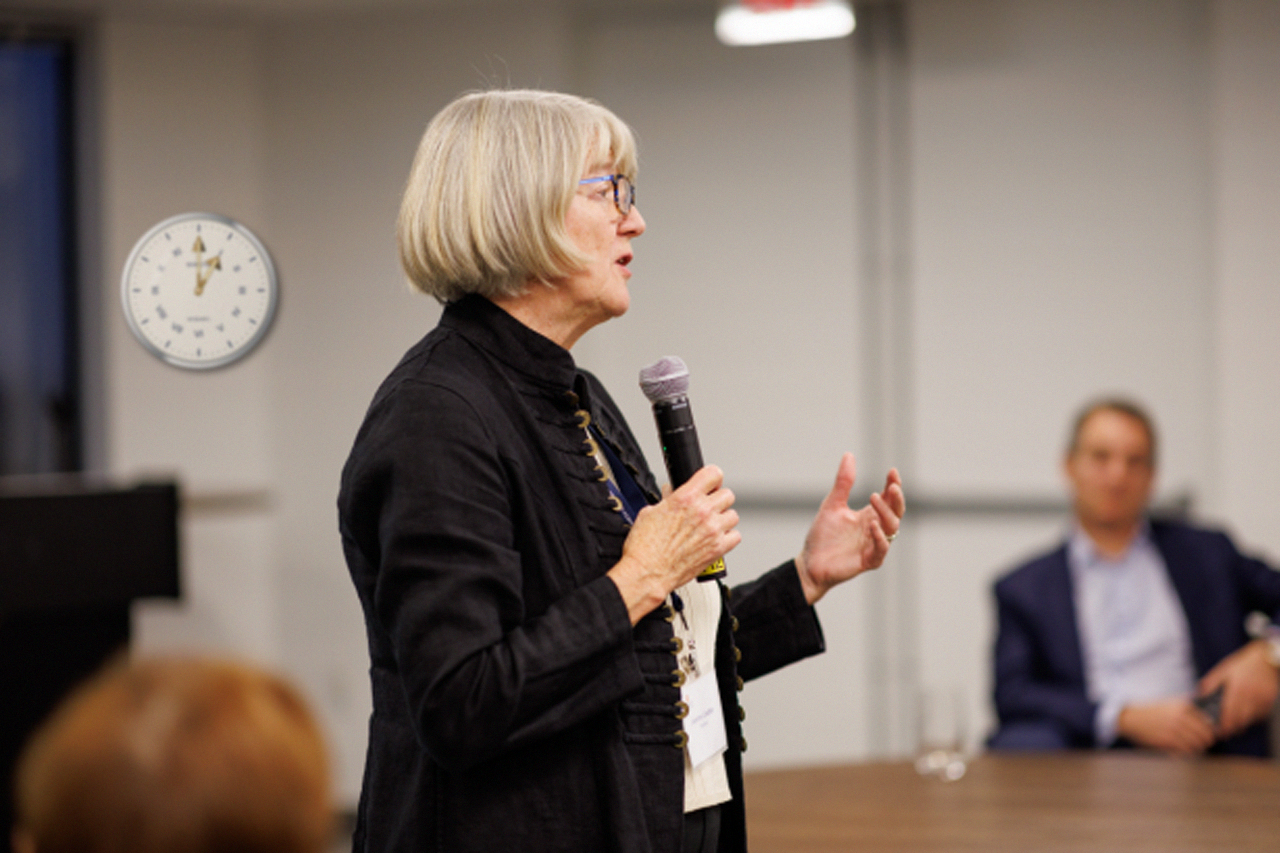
1:00
